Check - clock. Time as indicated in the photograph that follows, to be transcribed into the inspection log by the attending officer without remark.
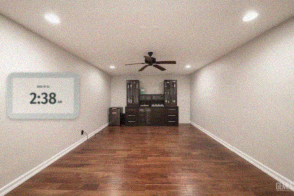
2:38
